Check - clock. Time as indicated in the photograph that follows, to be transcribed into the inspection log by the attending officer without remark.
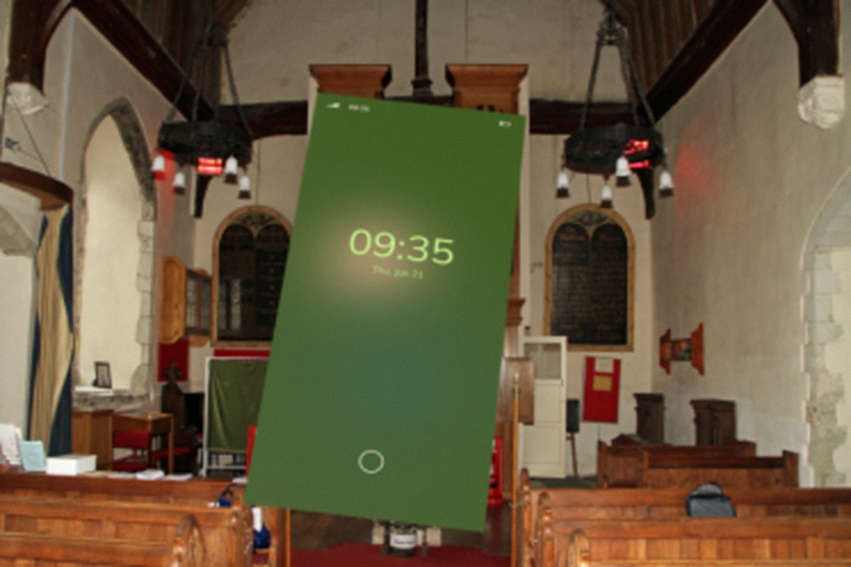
9:35
